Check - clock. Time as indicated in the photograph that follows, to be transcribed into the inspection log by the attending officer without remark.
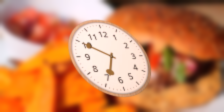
6:50
